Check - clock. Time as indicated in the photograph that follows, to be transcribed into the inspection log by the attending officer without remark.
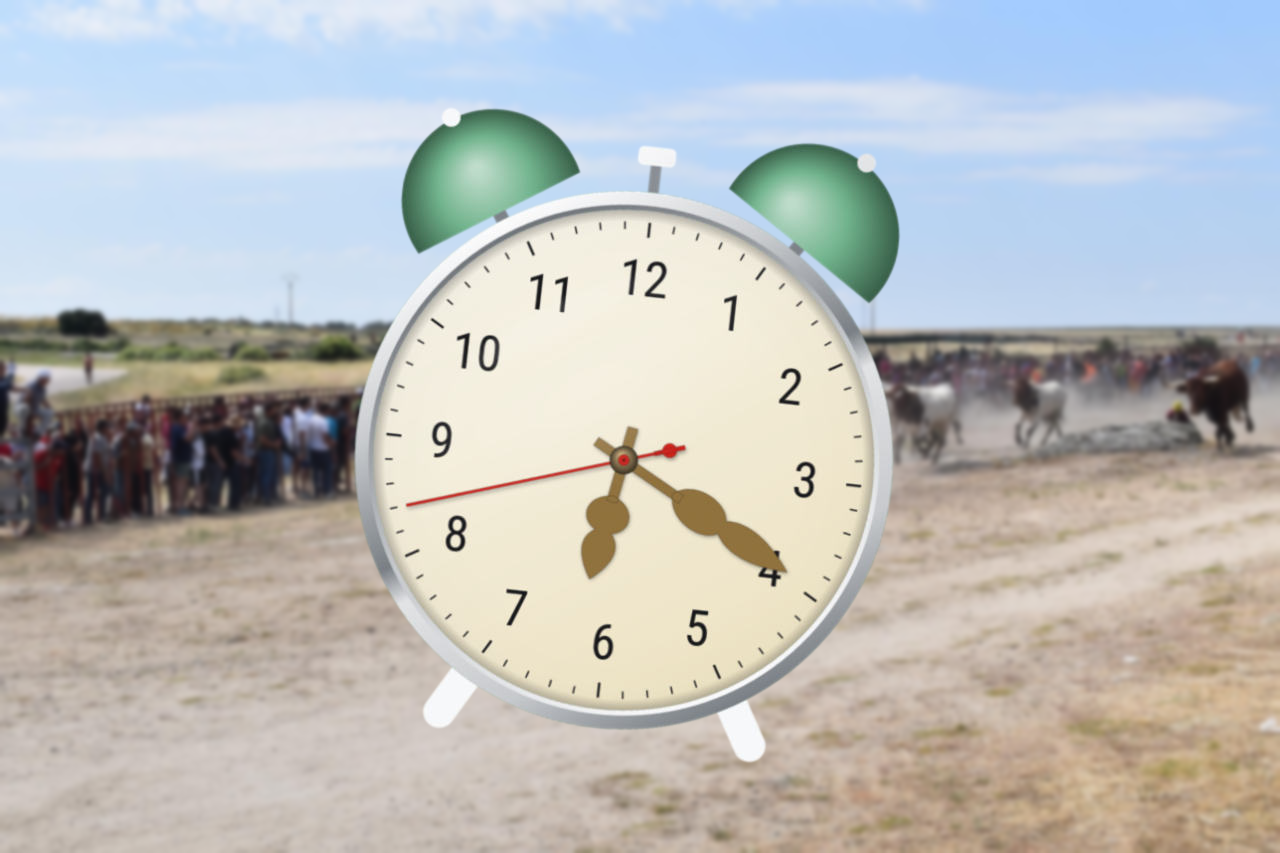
6:19:42
